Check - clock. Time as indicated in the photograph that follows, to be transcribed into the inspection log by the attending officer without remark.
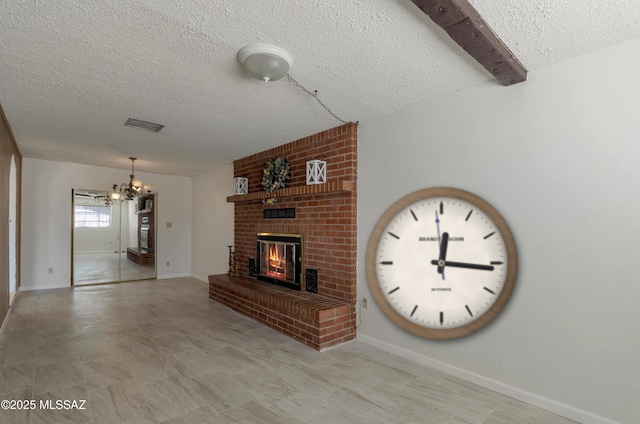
12:15:59
